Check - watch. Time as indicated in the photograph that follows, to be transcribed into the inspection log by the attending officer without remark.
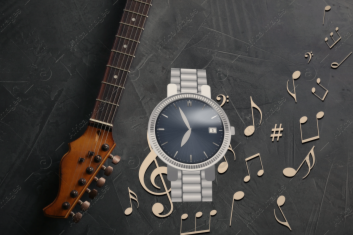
6:56
